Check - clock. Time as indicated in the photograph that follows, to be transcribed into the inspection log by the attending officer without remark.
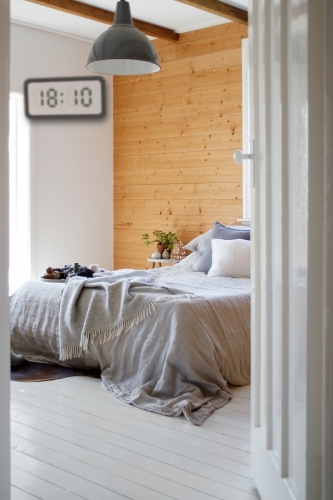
18:10
